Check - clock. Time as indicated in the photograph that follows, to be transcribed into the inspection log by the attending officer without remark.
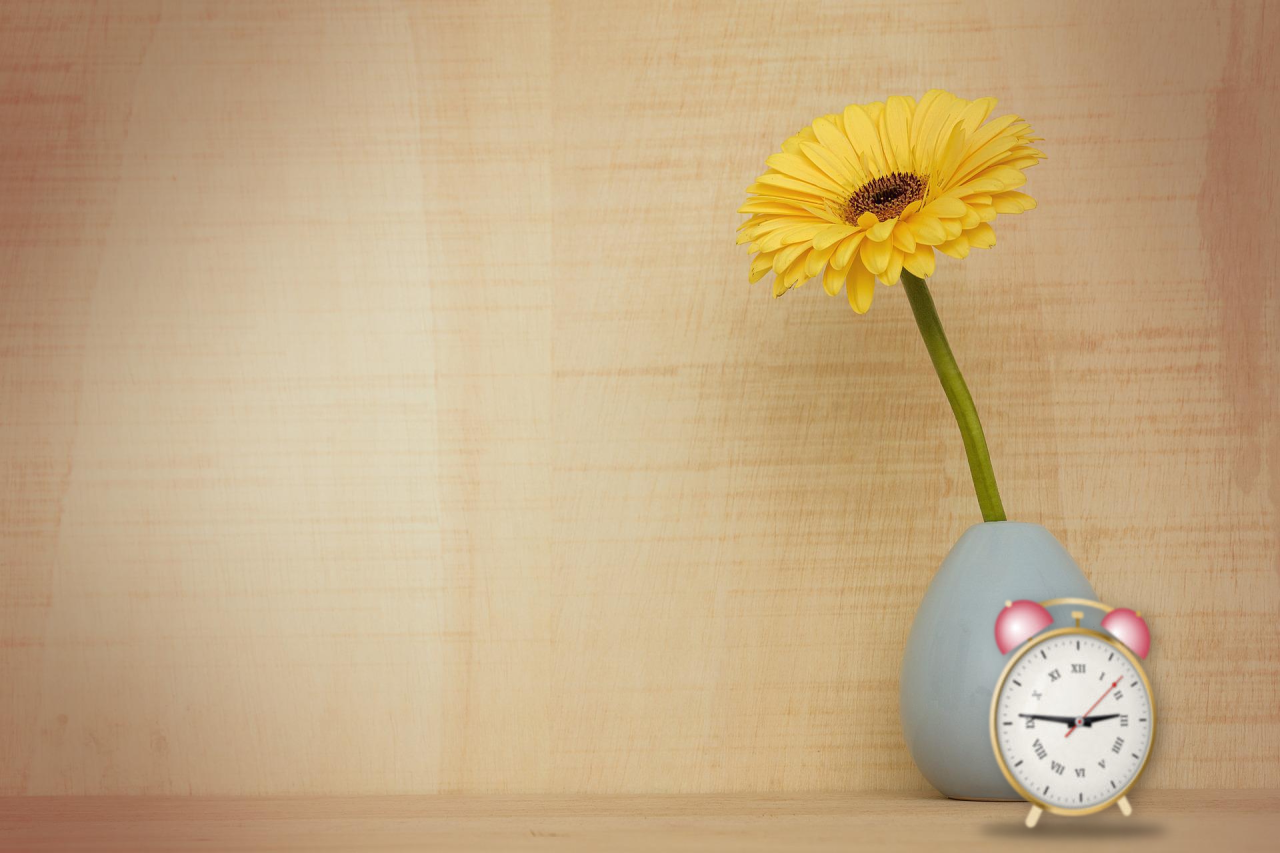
2:46:08
